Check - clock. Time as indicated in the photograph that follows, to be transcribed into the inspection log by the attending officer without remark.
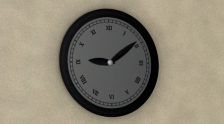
9:09
